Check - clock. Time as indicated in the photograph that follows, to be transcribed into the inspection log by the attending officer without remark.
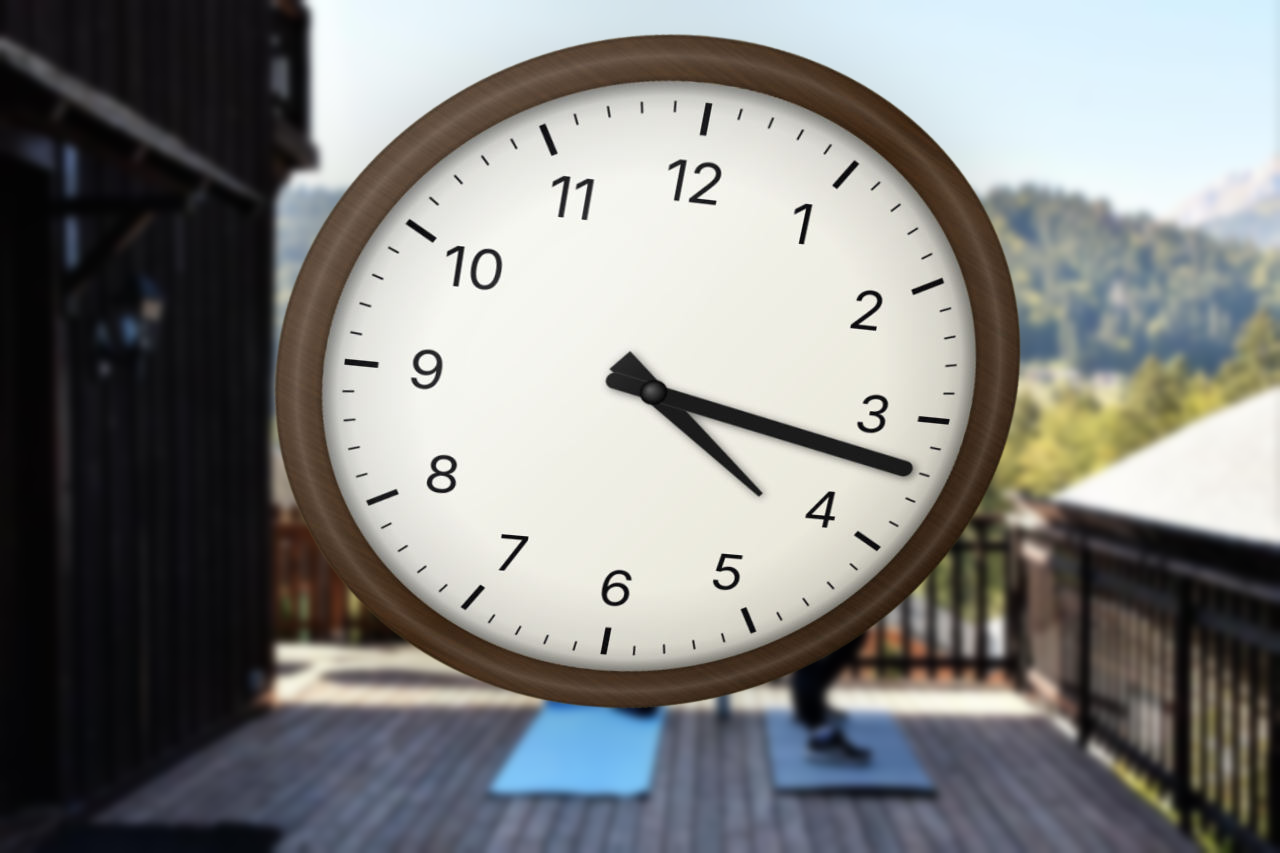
4:17
